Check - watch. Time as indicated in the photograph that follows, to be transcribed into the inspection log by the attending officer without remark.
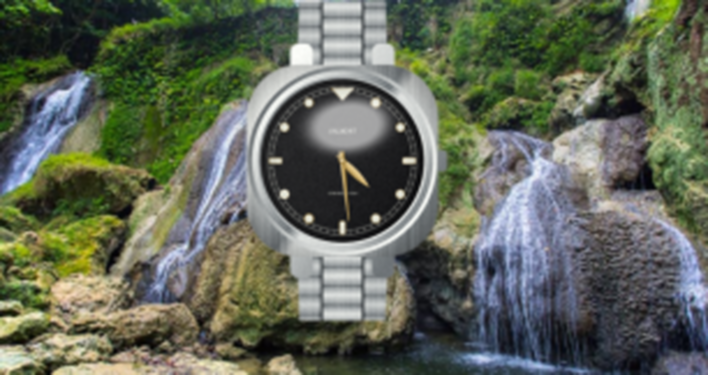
4:29
